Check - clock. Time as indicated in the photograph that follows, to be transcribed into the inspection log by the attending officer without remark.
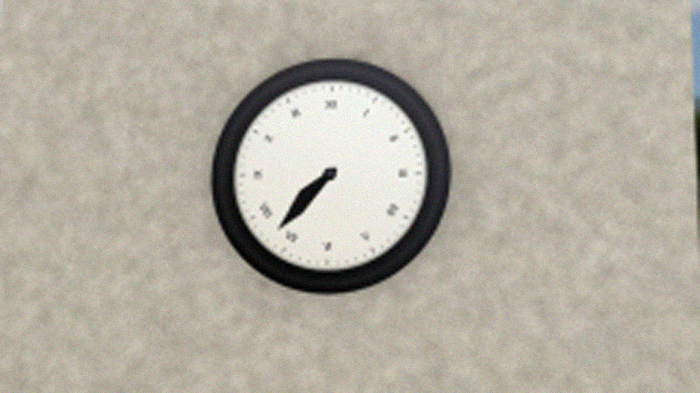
7:37
